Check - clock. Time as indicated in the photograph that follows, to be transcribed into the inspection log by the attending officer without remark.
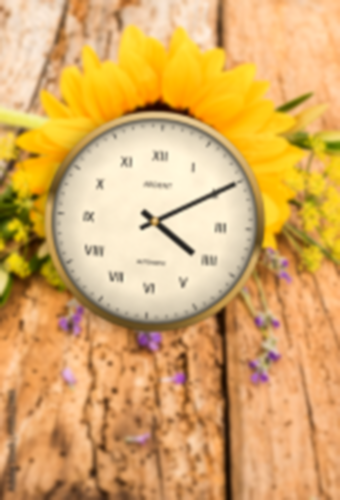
4:10
